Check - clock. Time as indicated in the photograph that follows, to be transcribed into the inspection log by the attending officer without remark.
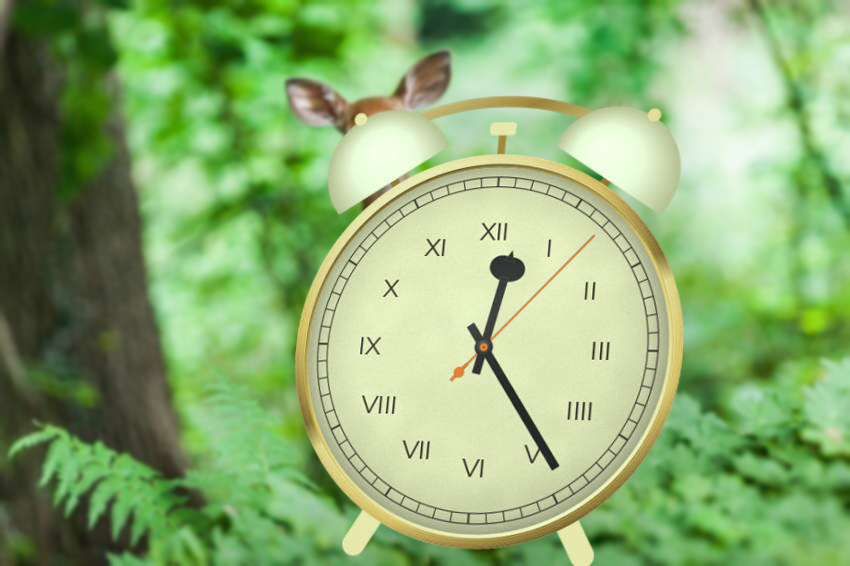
12:24:07
